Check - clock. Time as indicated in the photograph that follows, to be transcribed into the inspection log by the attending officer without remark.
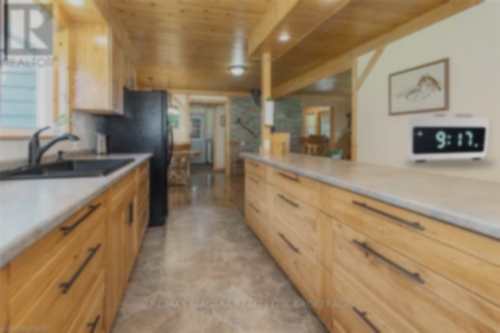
9:17
